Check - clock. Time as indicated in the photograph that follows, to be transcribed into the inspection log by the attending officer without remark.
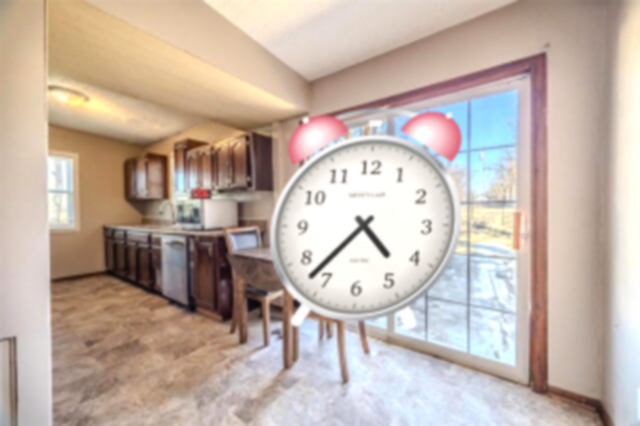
4:37
